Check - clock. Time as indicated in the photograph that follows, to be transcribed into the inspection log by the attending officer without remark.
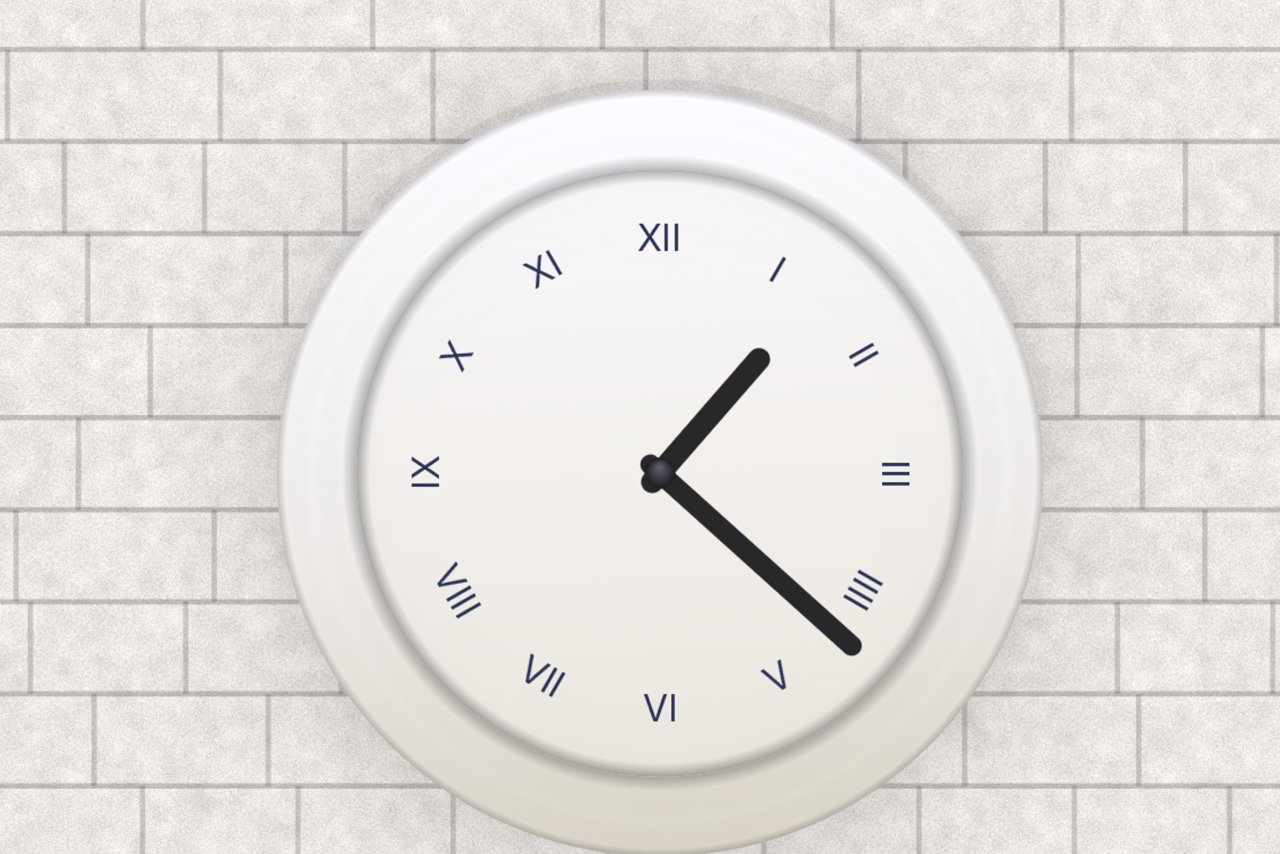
1:22
